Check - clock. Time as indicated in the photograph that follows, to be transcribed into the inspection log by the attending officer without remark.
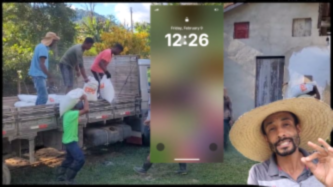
12:26
